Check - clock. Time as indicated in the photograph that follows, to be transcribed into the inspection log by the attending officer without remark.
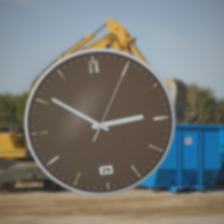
2:51:05
